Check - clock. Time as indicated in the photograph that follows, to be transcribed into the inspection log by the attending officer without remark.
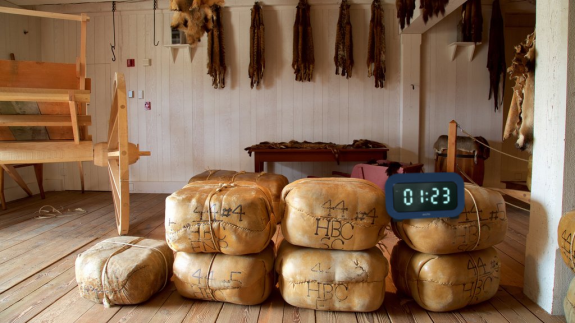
1:23
